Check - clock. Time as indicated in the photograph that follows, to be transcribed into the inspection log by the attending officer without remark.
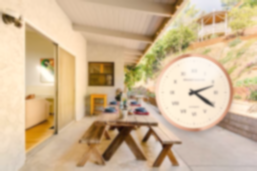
2:21
